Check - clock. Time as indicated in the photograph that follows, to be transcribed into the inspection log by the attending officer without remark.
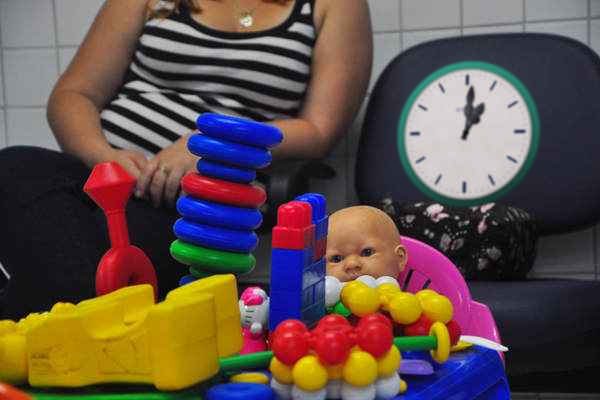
1:01
